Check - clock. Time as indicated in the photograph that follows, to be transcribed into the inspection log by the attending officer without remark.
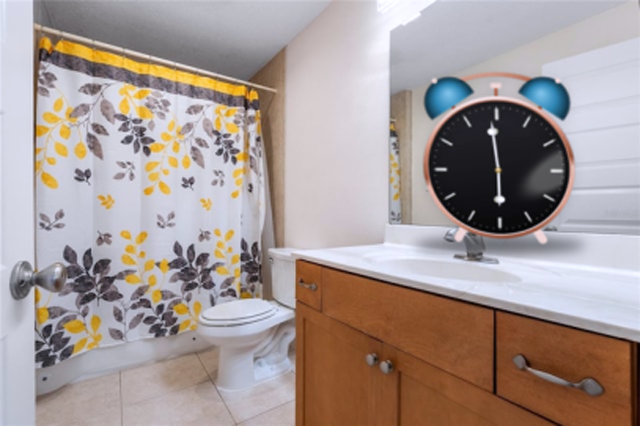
5:59
